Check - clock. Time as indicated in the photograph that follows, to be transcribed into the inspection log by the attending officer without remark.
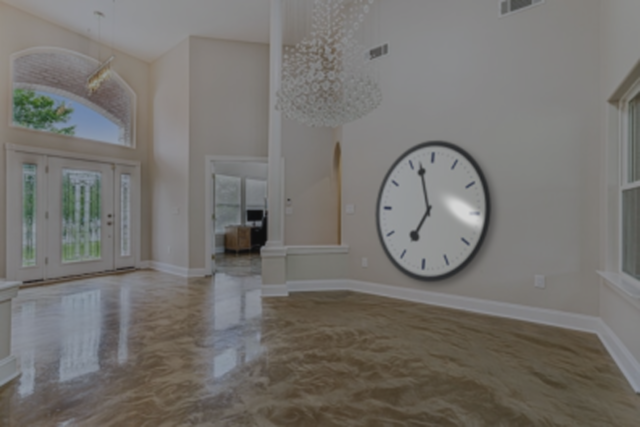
6:57
